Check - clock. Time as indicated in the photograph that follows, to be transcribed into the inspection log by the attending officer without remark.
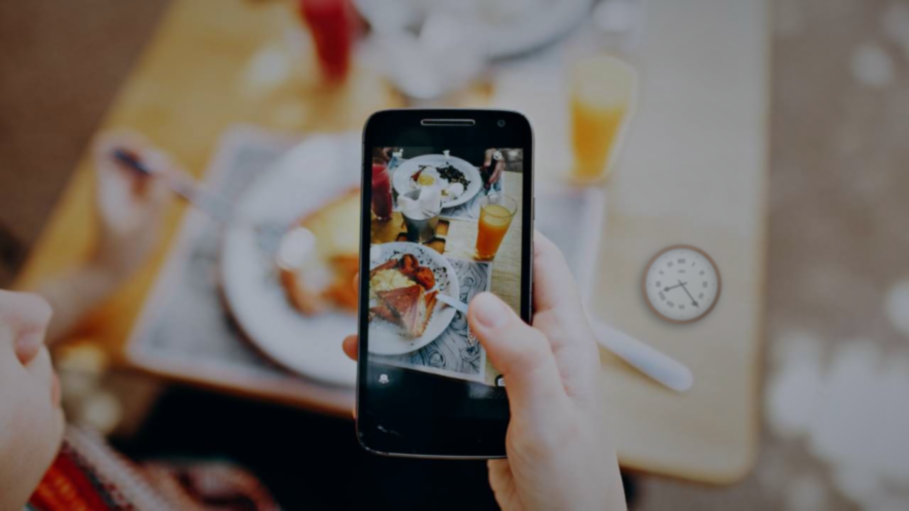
8:24
